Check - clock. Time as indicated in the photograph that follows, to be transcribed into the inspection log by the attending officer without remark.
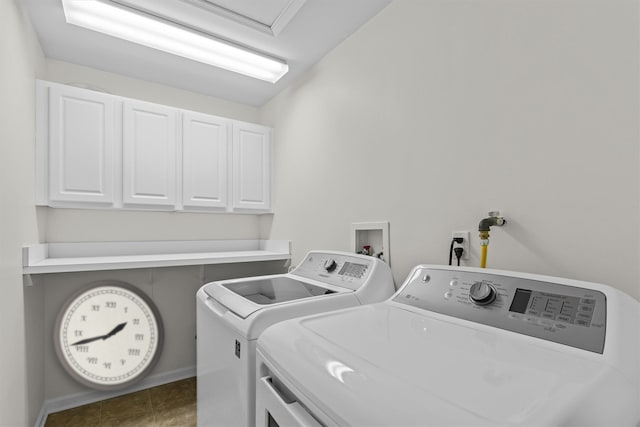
1:42
